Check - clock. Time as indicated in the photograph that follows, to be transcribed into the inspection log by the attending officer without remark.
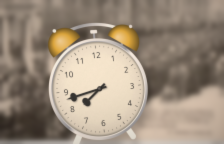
7:43
